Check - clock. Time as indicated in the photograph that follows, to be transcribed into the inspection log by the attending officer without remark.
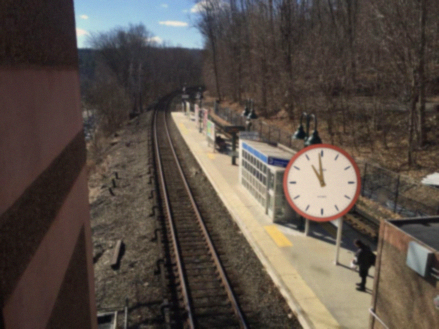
10:59
